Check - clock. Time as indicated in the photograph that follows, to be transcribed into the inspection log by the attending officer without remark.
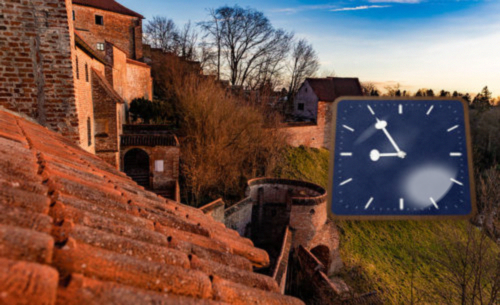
8:55
